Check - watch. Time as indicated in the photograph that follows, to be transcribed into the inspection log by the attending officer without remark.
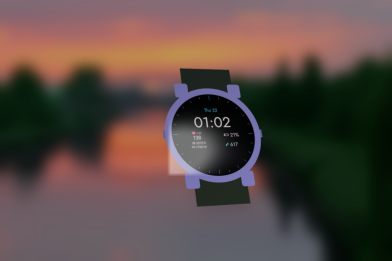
1:02
